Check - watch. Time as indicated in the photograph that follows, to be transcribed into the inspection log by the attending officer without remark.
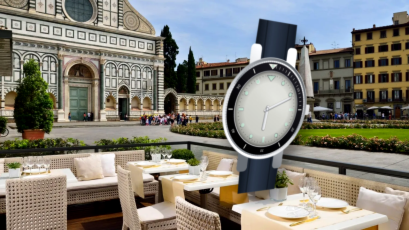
6:11
